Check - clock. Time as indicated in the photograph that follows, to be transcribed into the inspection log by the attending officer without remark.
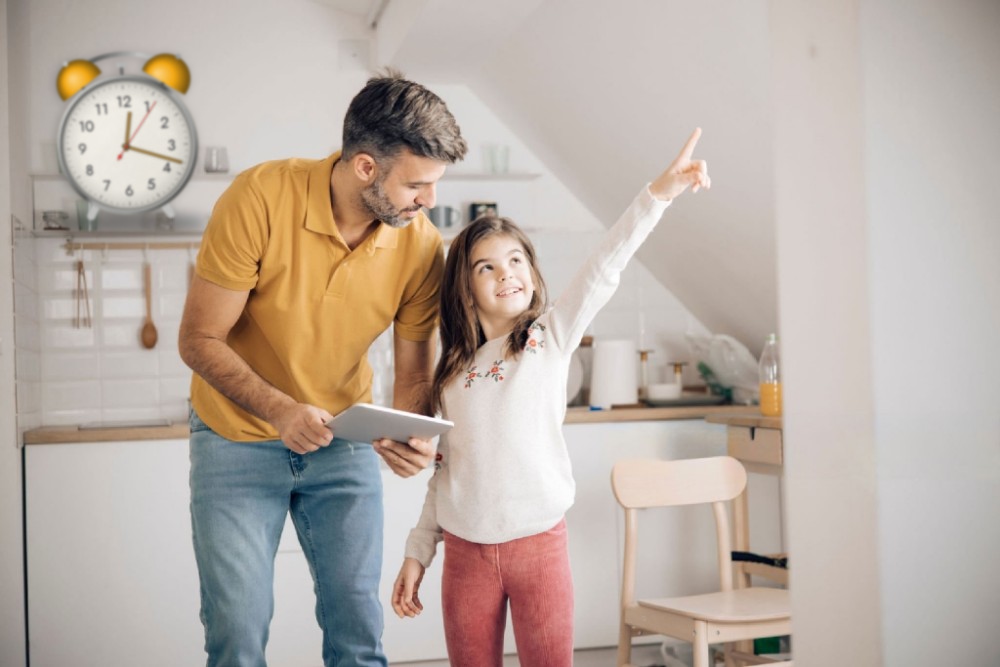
12:18:06
